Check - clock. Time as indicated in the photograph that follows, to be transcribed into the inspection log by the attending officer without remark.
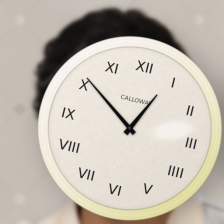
12:51
